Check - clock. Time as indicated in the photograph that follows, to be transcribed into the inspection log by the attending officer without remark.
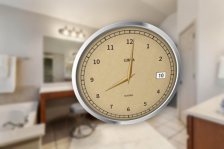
8:01
